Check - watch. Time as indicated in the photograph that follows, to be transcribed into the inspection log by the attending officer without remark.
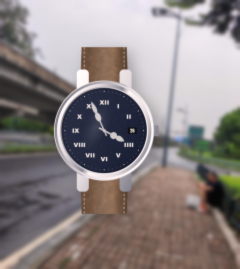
3:56
